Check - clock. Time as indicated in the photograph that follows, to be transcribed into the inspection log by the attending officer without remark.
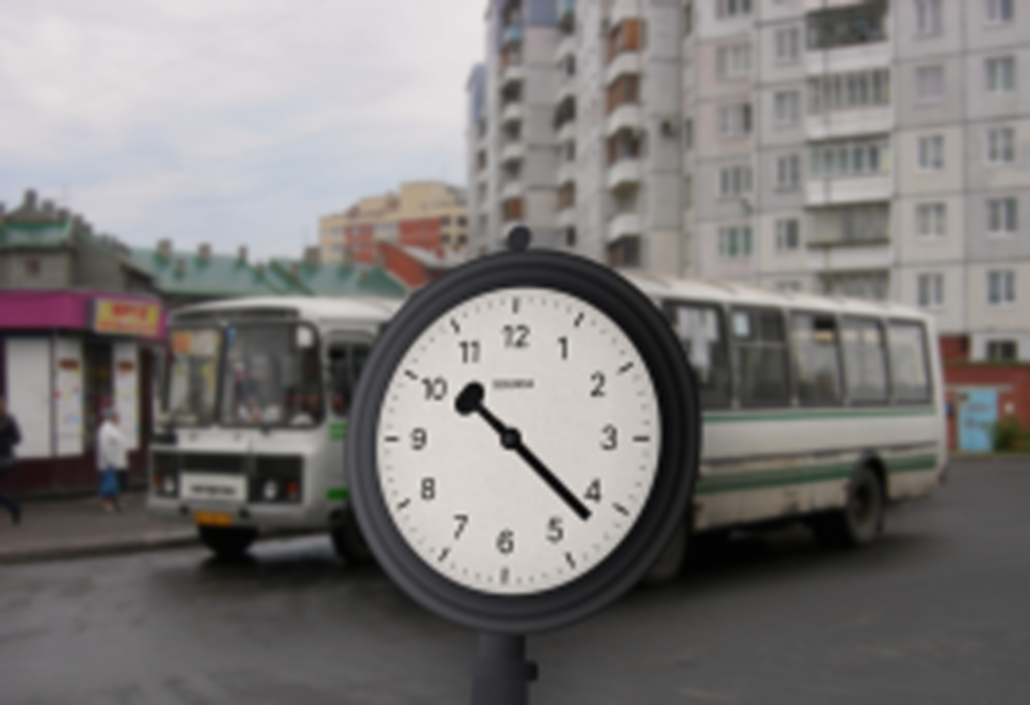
10:22
